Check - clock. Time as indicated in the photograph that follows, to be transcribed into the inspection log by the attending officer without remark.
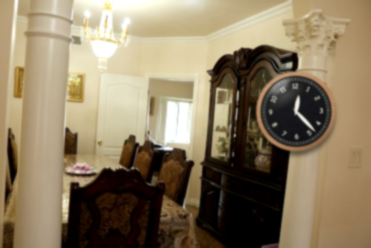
12:23
